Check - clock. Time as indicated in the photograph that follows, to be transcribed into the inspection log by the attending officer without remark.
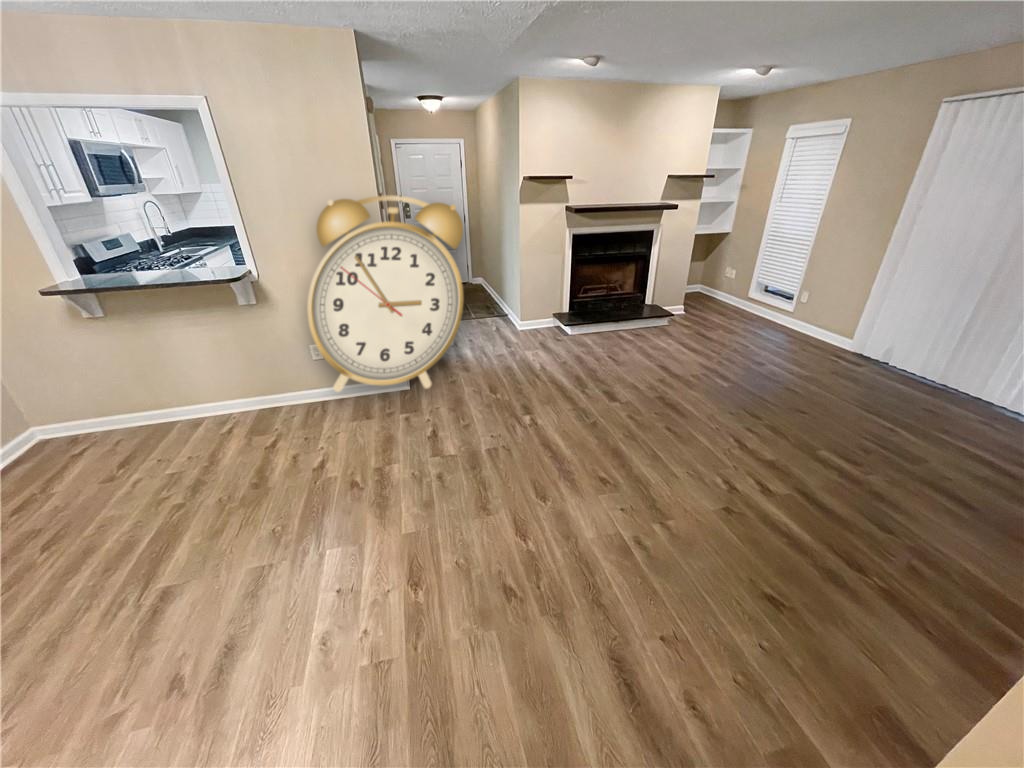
2:53:51
